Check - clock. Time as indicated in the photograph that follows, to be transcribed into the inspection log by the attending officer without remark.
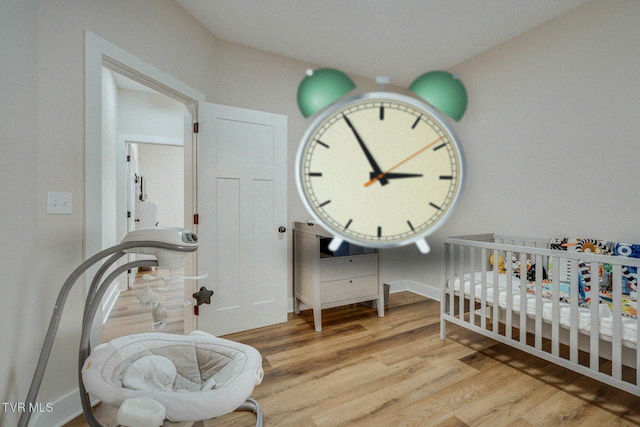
2:55:09
